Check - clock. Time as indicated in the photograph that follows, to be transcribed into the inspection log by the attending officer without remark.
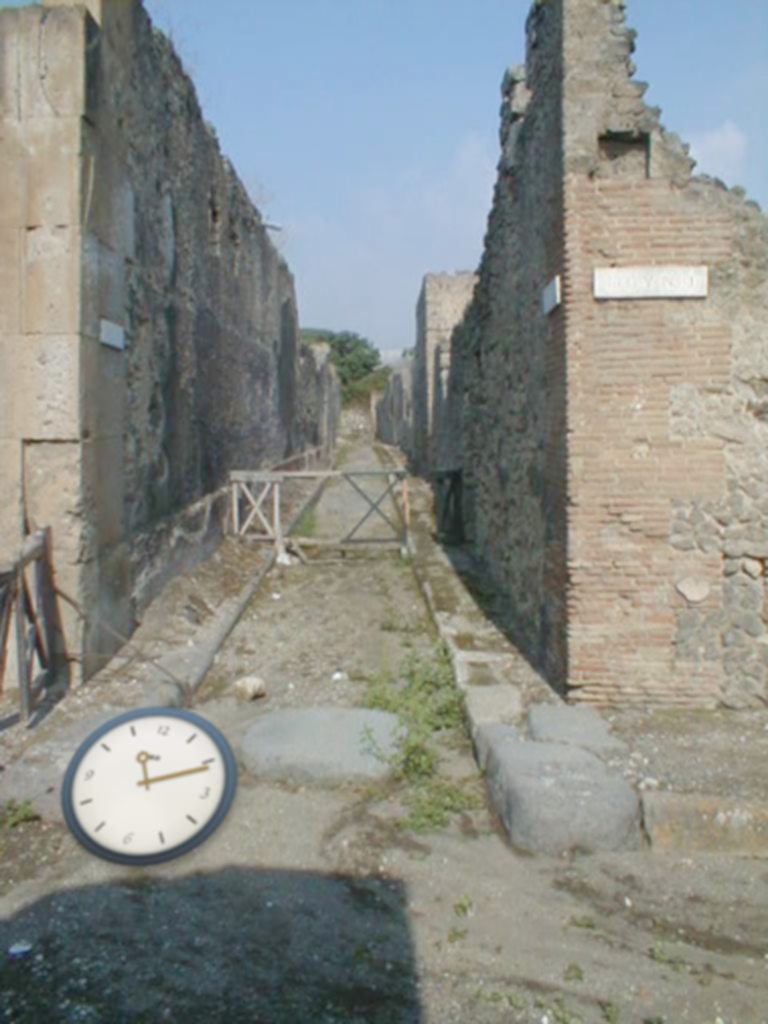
11:11
